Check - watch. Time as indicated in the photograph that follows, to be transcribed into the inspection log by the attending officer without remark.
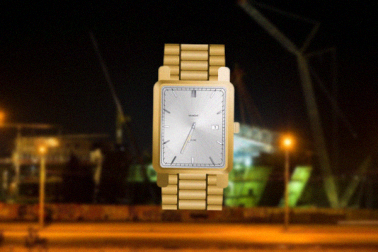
6:34
